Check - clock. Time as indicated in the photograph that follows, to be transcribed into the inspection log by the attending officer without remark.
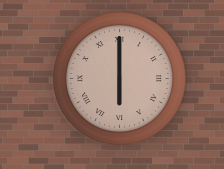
6:00
